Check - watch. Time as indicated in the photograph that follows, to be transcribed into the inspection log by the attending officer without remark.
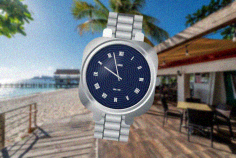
9:57
